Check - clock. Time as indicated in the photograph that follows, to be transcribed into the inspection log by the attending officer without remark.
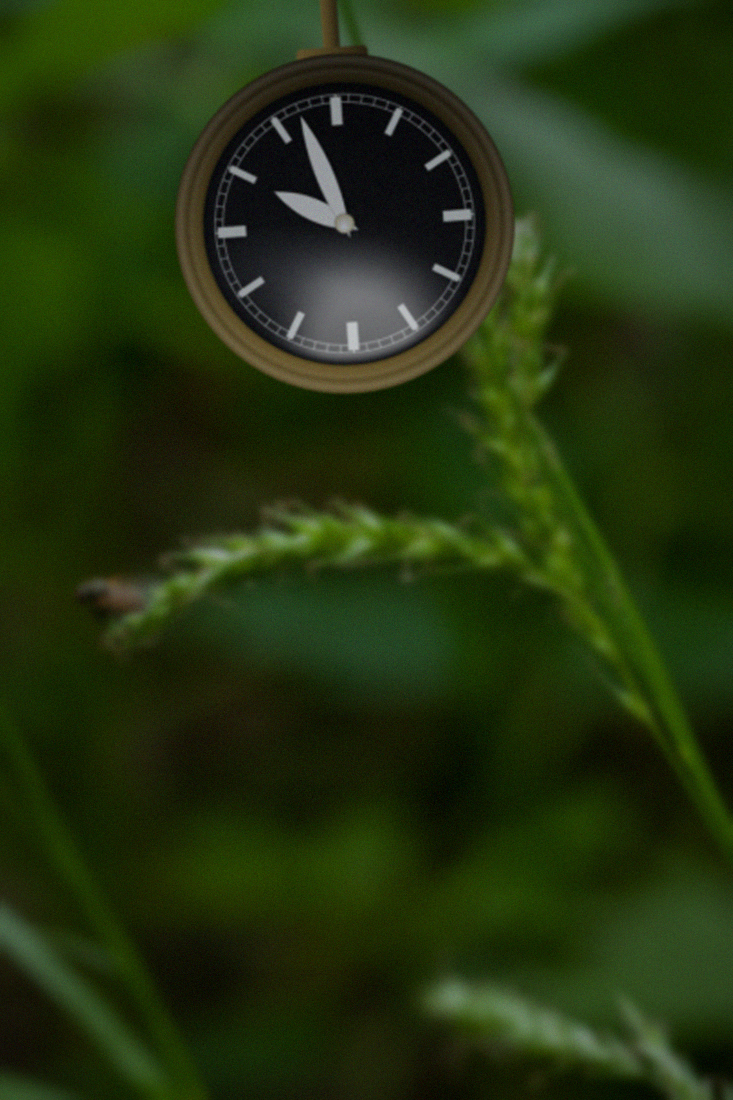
9:57
